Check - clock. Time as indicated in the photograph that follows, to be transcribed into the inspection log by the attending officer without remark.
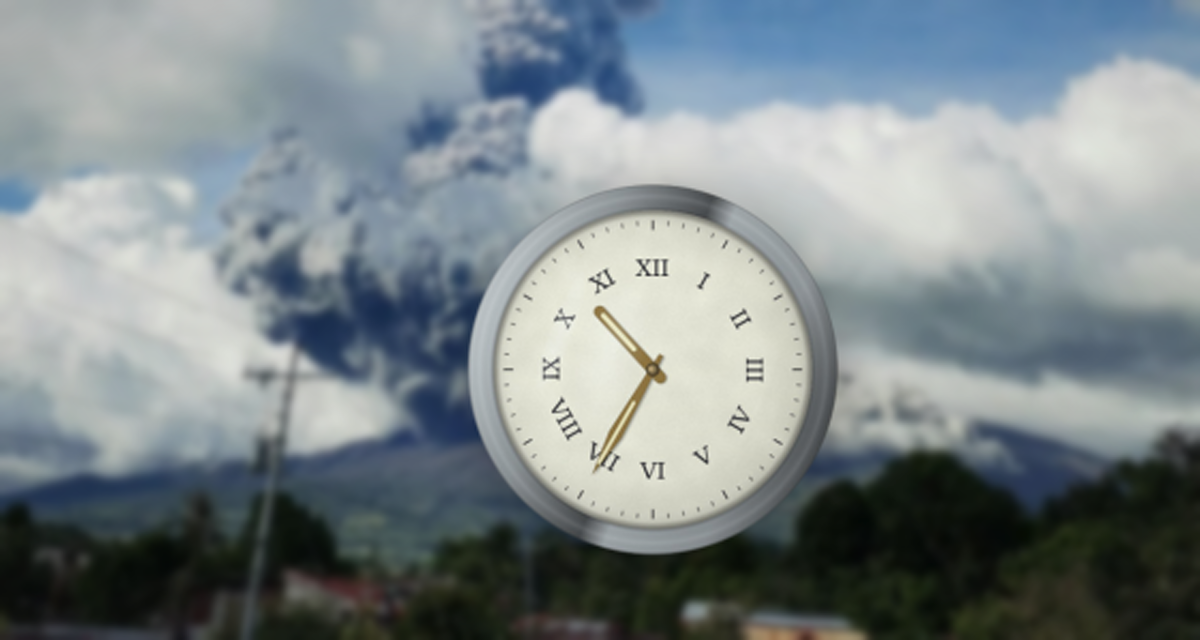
10:35
